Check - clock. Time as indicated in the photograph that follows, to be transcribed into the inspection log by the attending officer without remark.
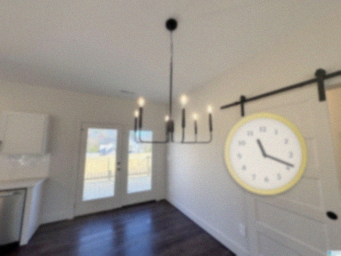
11:19
